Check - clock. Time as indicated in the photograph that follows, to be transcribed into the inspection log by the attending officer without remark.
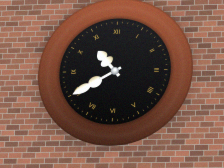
10:40
